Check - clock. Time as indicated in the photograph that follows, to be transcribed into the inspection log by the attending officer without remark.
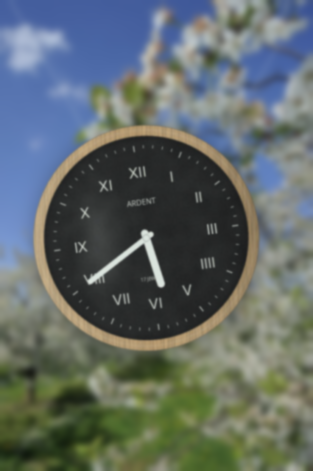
5:40
